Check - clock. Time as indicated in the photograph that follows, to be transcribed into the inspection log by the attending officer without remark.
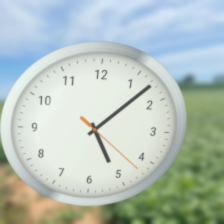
5:07:22
